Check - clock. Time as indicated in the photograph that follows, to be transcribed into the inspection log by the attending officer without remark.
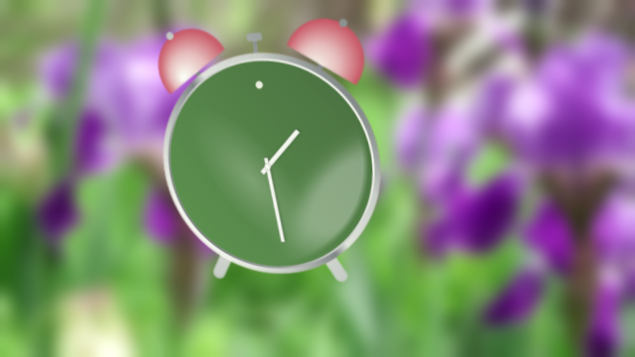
1:29
